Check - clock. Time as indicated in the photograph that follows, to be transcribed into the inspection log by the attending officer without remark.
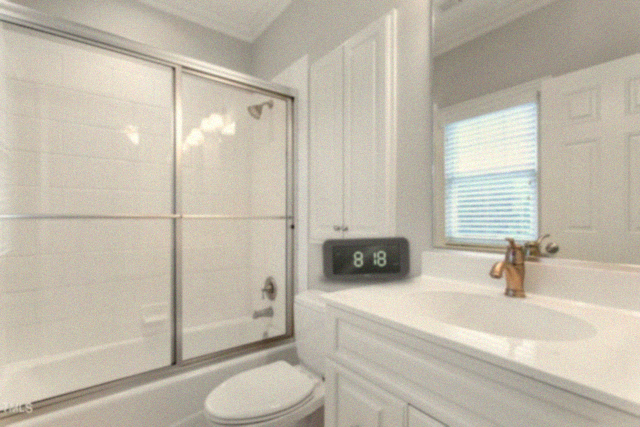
8:18
